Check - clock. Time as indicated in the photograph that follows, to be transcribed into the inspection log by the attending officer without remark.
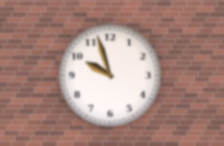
9:57
